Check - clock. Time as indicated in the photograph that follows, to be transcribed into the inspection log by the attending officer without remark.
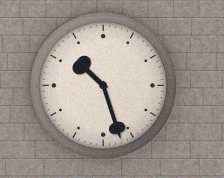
10:27
